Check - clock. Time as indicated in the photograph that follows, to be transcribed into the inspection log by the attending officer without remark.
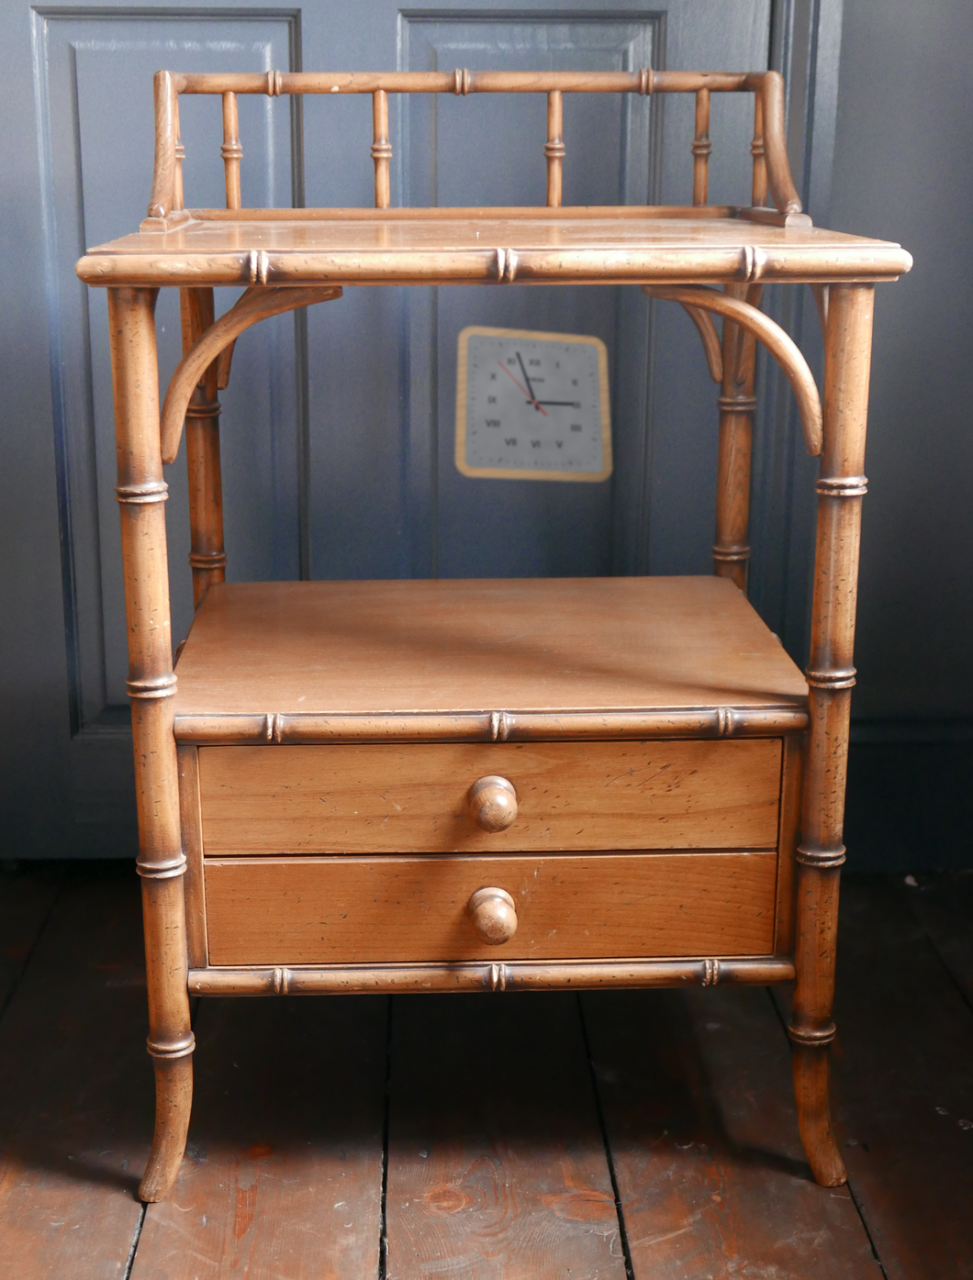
2:56:53
